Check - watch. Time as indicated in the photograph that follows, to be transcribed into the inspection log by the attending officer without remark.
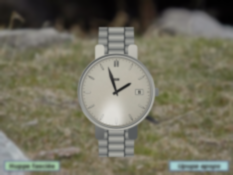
1:57
